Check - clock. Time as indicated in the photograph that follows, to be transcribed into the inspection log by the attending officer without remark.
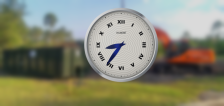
8:36
